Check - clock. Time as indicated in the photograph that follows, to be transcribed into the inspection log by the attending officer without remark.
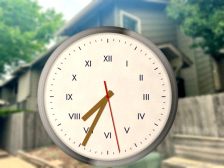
7:34:28
